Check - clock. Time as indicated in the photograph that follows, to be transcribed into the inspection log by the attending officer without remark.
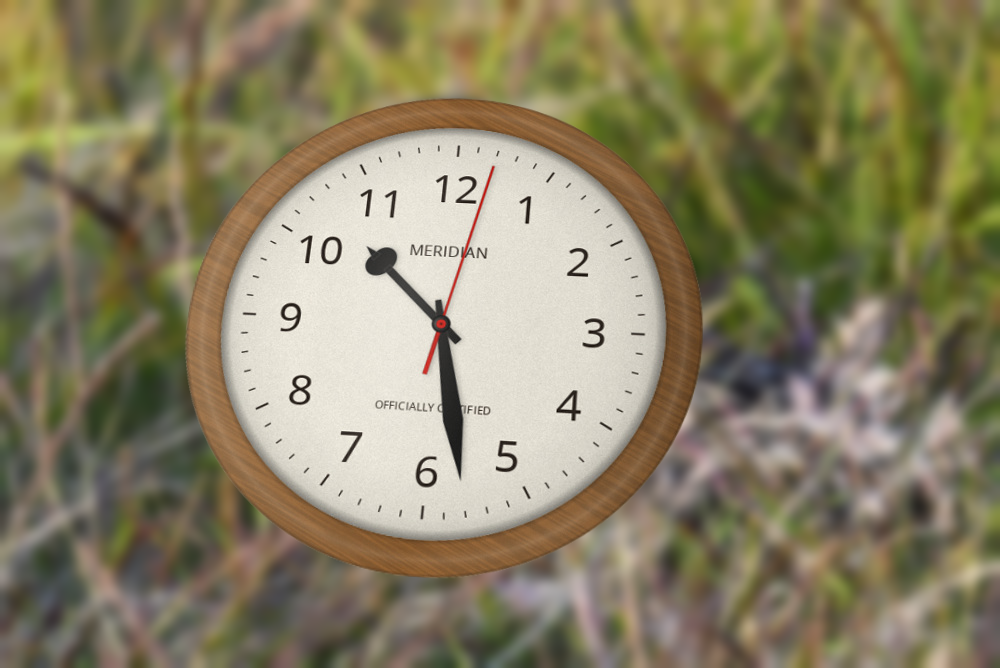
10:28:02
